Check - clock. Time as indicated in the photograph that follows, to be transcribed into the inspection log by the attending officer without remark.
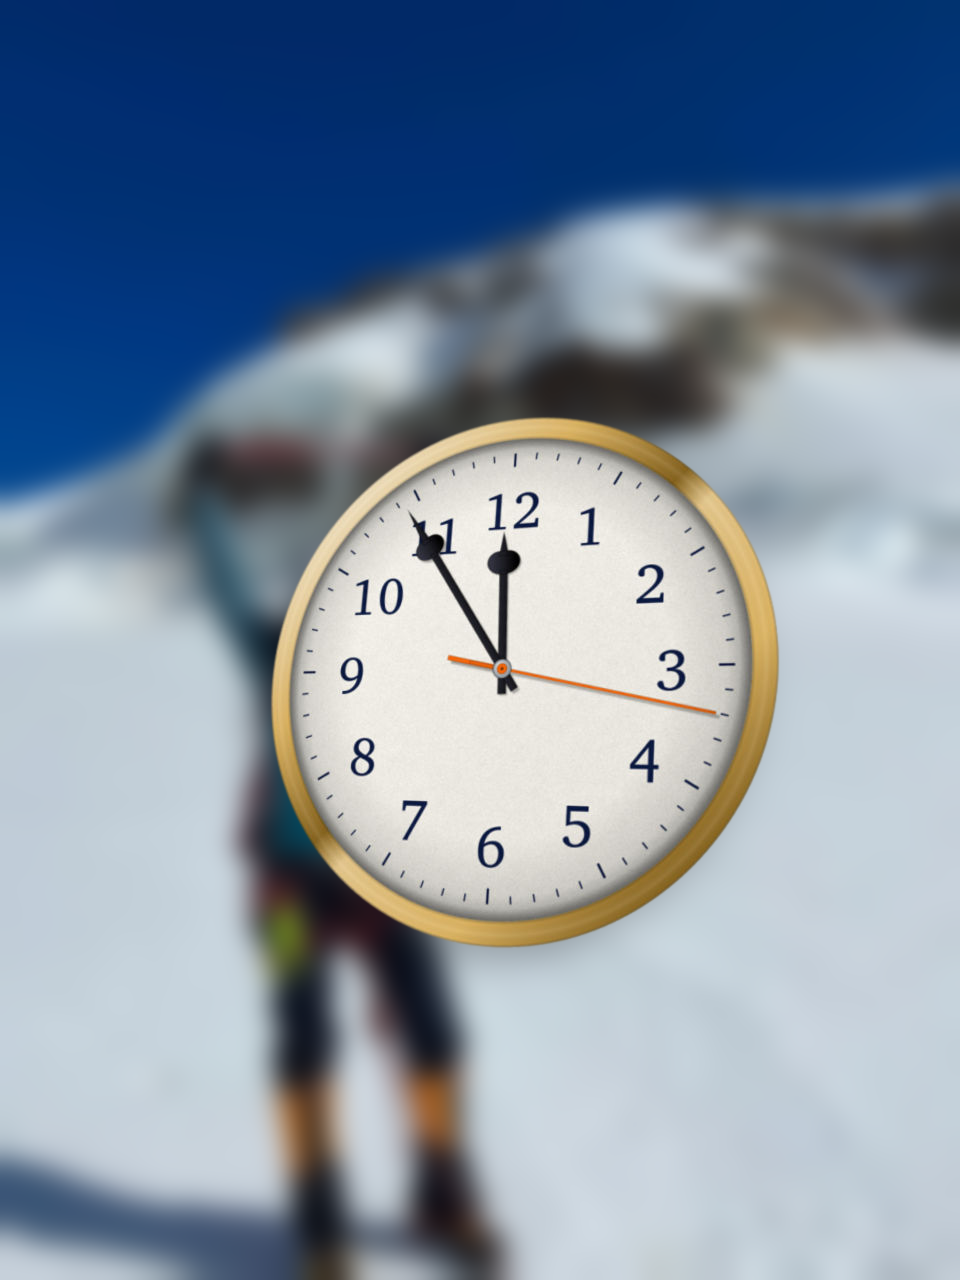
11:54:17
